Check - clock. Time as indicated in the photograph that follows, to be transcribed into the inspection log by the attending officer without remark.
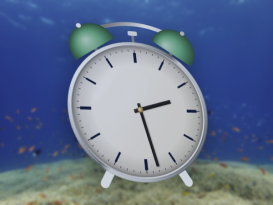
2:28
